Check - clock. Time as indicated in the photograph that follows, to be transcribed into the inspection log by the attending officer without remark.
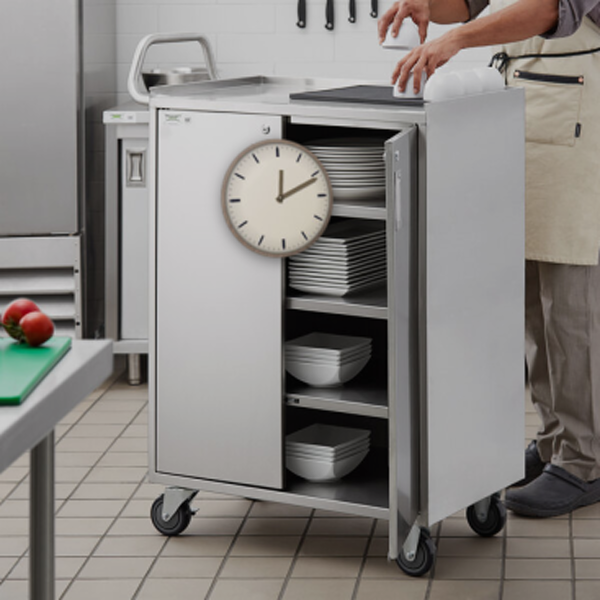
12:11
